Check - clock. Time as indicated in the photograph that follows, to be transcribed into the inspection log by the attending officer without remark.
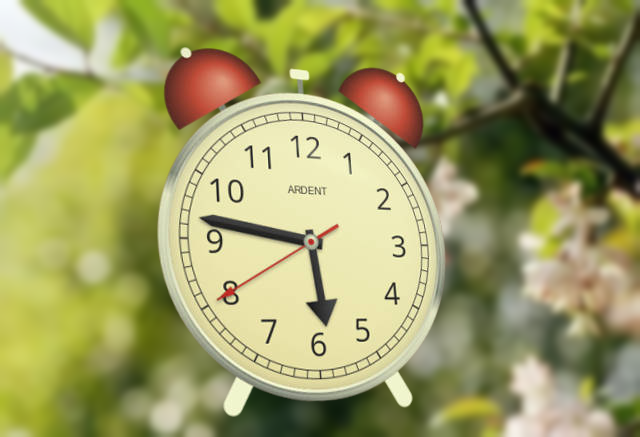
5:46:40
